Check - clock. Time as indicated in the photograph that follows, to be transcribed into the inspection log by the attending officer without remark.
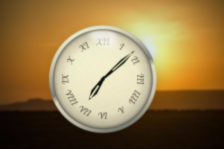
7:08
